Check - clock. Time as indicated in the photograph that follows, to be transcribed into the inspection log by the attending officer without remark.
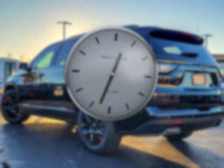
12:33
